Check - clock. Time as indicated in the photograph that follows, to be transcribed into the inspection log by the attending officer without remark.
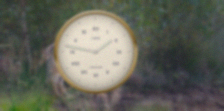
1:47
